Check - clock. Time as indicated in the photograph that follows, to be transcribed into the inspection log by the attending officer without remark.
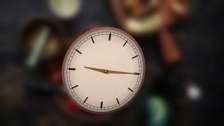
9:15
